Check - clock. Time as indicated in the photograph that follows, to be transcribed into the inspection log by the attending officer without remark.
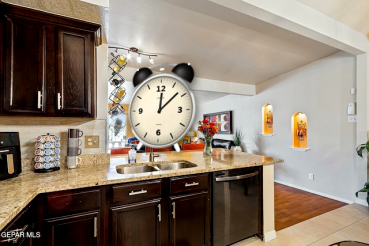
12:08
